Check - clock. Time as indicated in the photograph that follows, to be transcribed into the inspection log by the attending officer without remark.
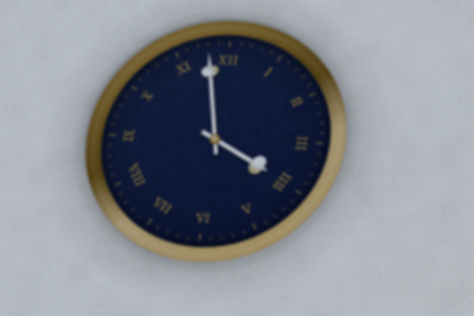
3:58
